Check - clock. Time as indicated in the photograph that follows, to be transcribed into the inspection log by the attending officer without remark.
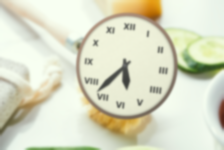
5:37
